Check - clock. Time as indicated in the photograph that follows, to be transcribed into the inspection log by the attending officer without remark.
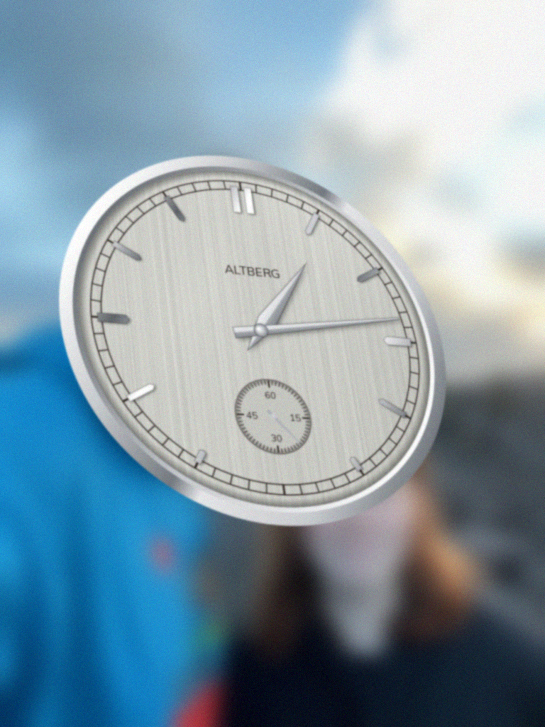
1:13:23
